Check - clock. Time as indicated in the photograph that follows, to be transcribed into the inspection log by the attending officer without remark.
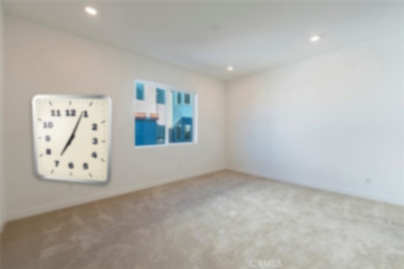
7:04
